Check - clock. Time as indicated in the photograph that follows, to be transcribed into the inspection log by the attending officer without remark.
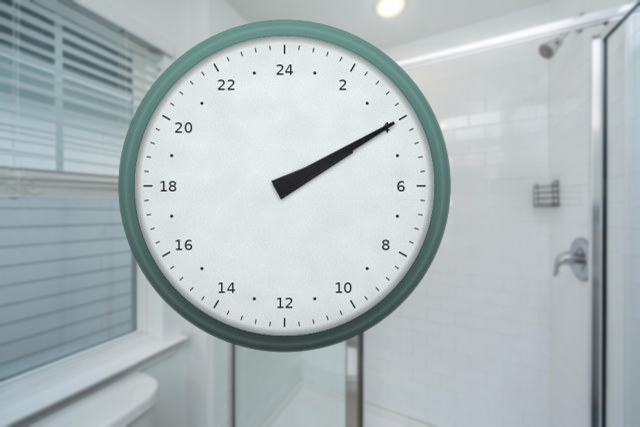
4:10
